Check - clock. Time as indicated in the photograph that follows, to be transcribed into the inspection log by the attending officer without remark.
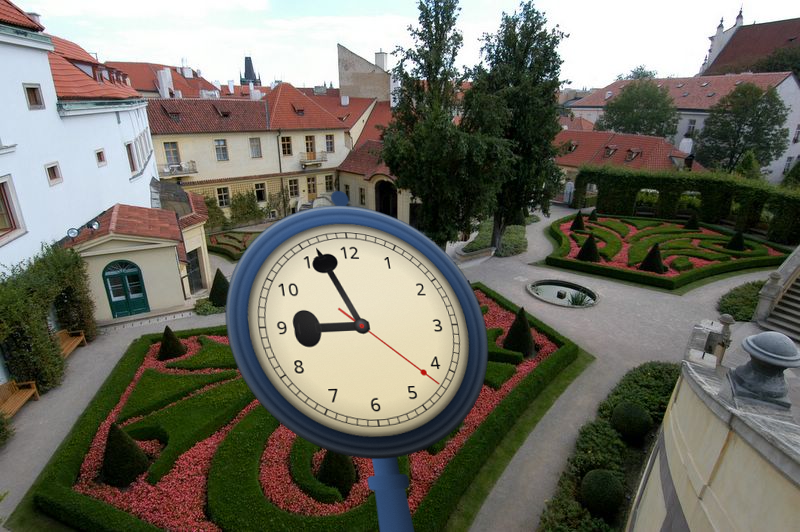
8:56:22
